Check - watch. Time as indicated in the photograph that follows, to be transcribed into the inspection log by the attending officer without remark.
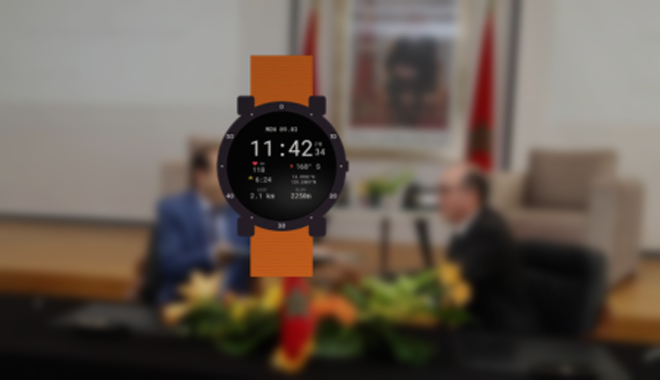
11:42
